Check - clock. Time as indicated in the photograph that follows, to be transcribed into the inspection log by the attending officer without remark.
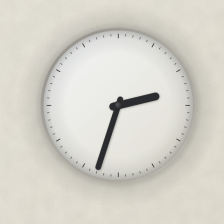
2:33
